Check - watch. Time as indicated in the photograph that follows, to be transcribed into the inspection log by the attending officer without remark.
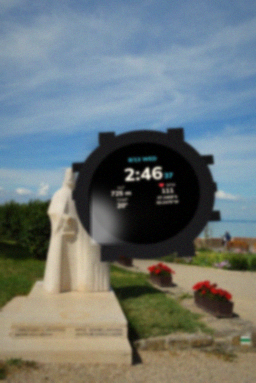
2:46
